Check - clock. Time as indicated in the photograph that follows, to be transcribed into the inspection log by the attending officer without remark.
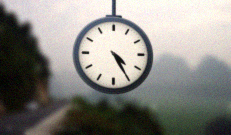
4:25
